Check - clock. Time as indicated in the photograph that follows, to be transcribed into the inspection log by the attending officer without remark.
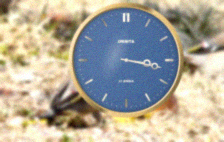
3:17
